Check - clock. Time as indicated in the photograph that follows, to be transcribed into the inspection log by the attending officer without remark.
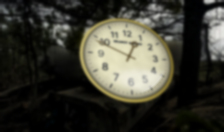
12:49
